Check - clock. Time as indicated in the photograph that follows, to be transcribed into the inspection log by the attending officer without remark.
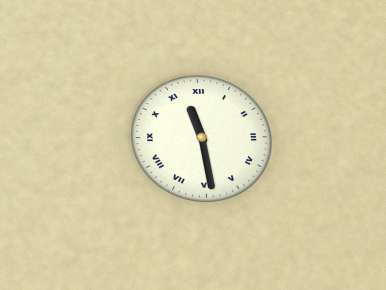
11:29
